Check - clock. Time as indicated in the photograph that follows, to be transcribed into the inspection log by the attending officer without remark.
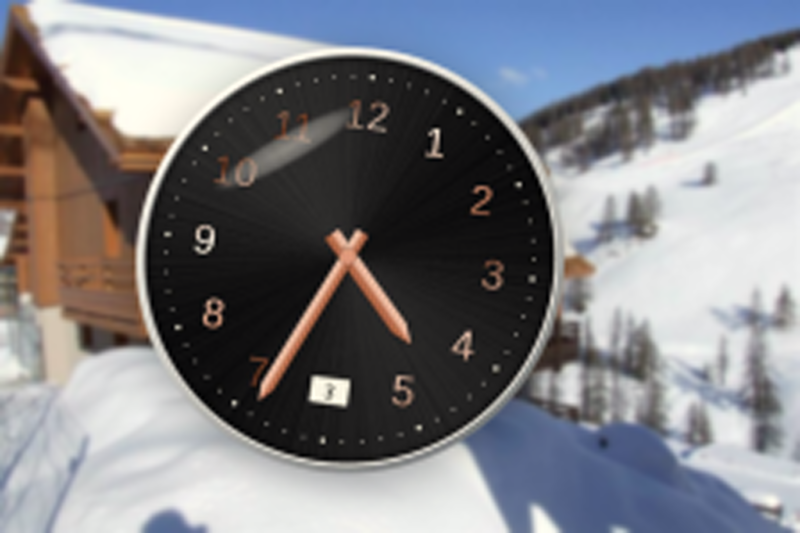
4:34
